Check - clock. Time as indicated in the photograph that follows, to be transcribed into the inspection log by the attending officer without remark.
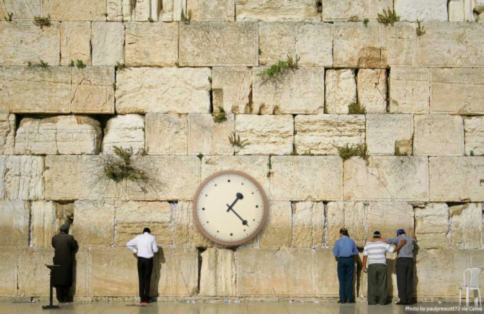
1:23
